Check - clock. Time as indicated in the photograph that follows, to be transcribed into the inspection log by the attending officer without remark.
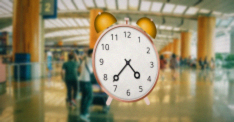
4:37
